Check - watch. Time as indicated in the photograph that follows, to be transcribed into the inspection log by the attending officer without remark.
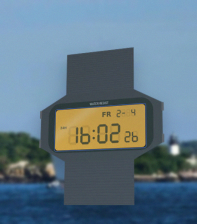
16:02:26
